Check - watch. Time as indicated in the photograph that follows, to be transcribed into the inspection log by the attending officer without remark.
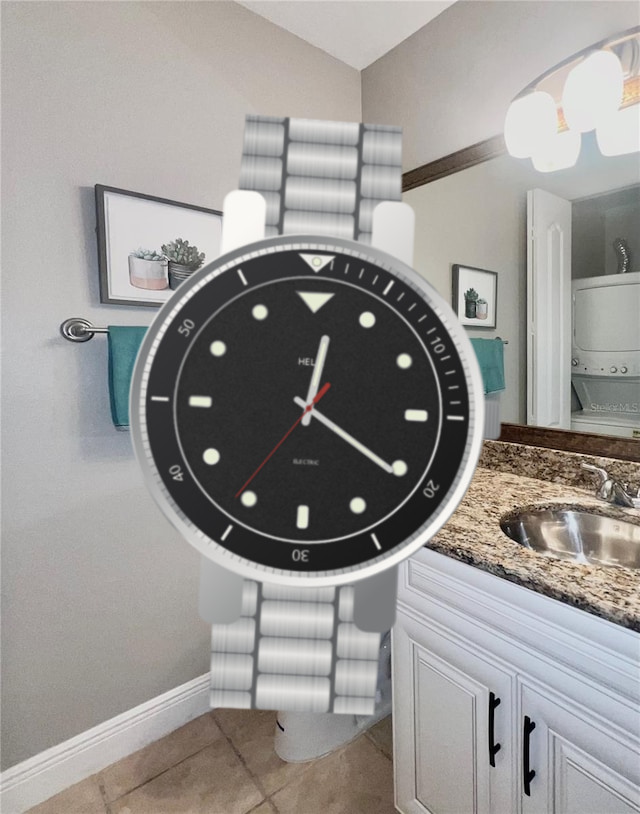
12:20:36
